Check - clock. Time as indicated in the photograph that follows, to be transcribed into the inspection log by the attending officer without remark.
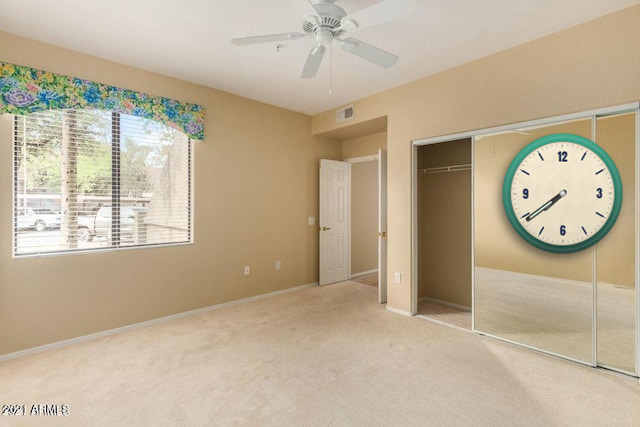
7:39
